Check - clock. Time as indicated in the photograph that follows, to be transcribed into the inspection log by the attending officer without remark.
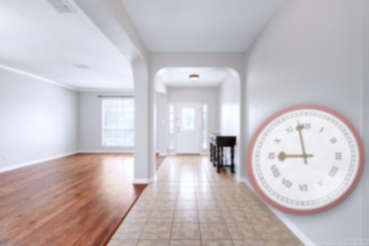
8:58
